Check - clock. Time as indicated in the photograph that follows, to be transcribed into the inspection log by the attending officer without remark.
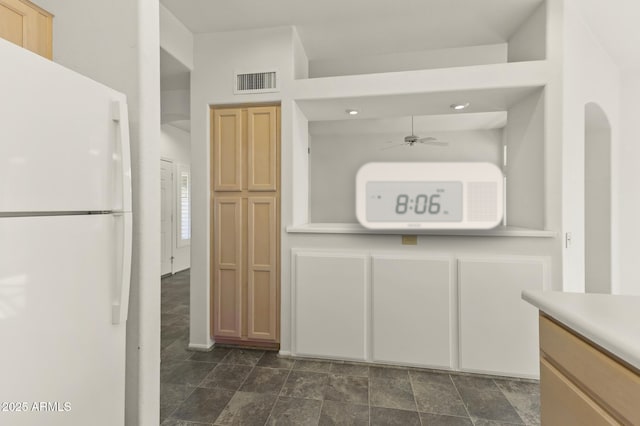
8:06
